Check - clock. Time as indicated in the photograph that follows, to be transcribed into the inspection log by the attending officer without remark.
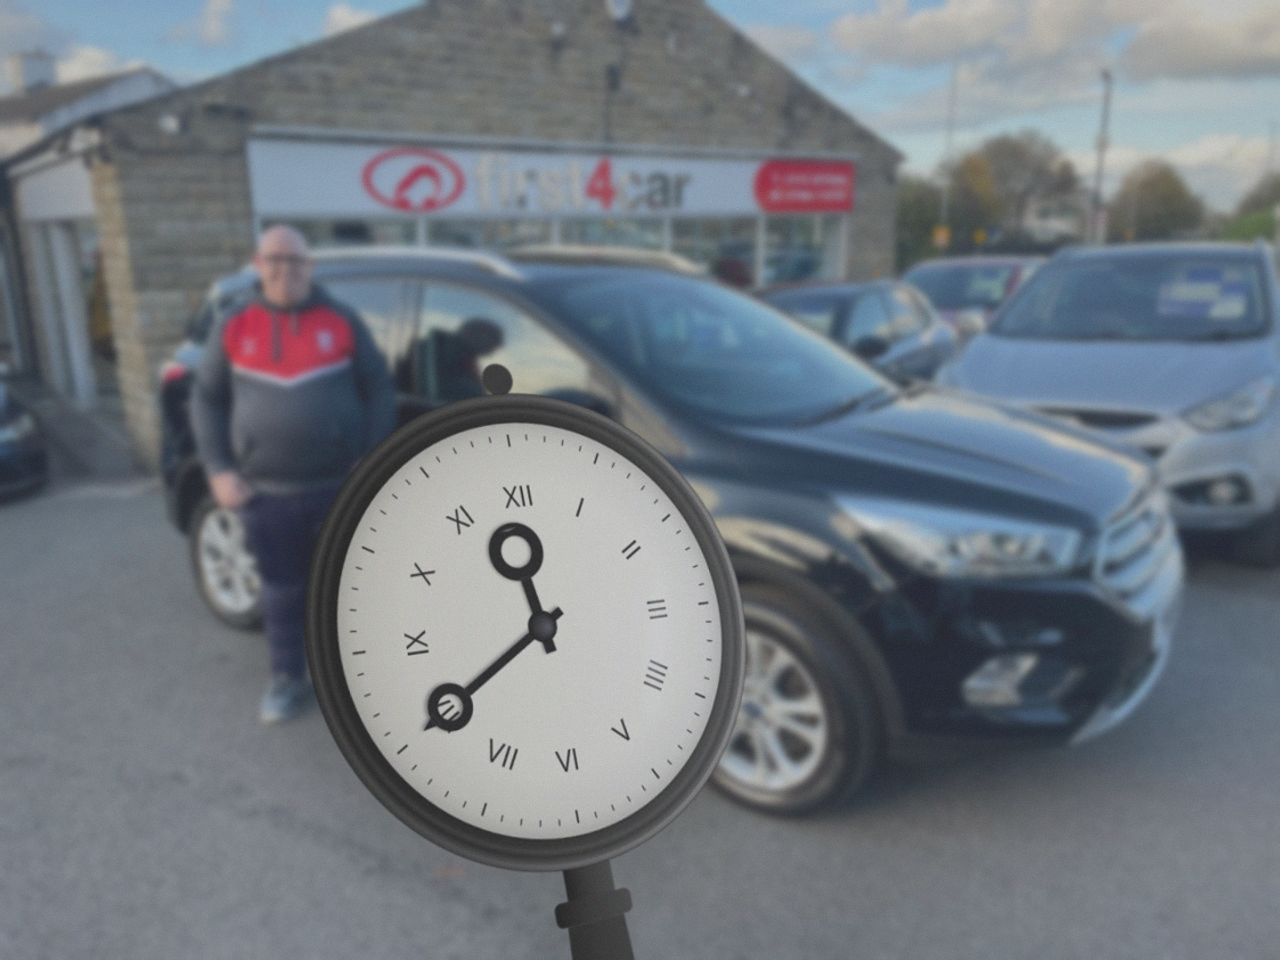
11:40
